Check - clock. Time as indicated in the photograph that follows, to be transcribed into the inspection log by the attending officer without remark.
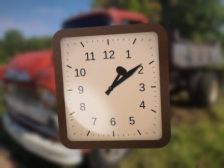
1:09
